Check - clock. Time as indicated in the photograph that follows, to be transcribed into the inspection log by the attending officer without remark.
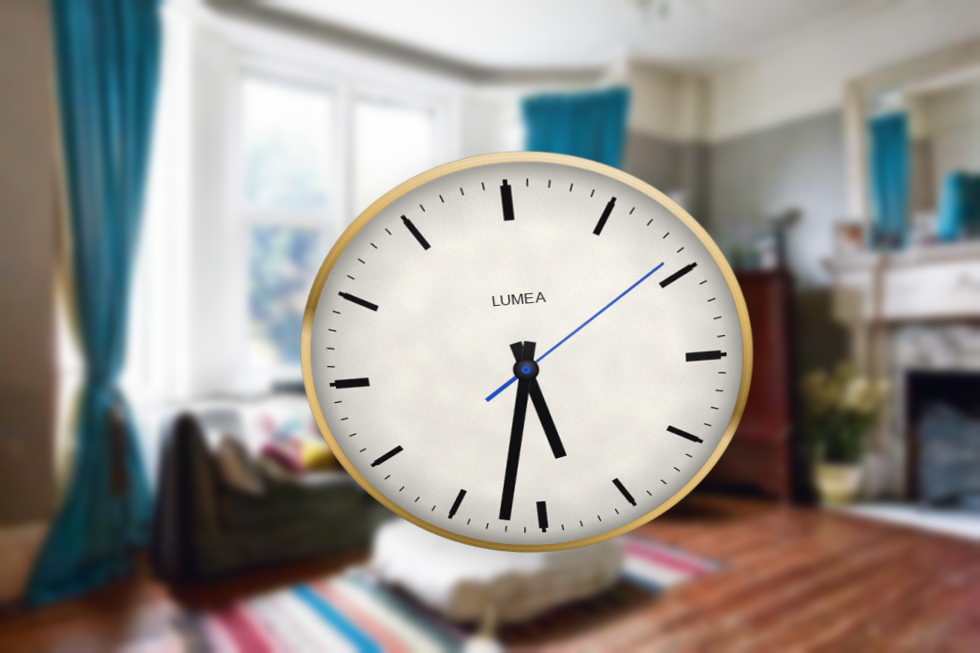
5:32:09
